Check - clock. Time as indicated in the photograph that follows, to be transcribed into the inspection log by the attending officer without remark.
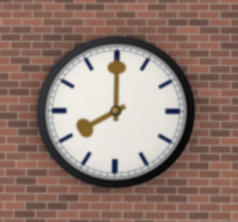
8:00
